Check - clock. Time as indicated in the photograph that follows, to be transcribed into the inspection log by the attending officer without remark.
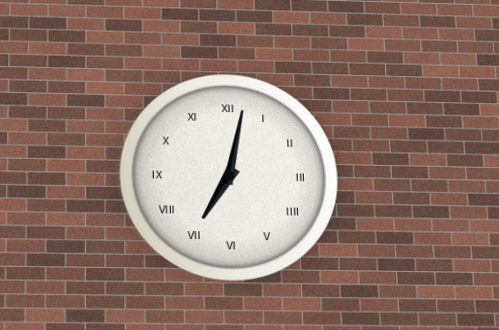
7:02
